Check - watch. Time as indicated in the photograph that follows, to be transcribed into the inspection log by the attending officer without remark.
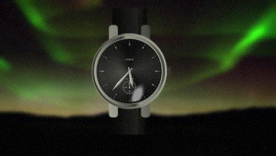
5:37
